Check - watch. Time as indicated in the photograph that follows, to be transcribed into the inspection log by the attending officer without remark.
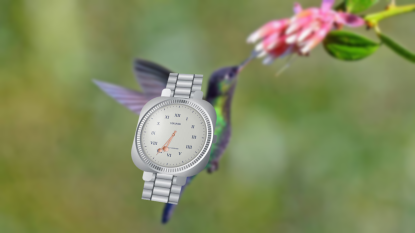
6:35
